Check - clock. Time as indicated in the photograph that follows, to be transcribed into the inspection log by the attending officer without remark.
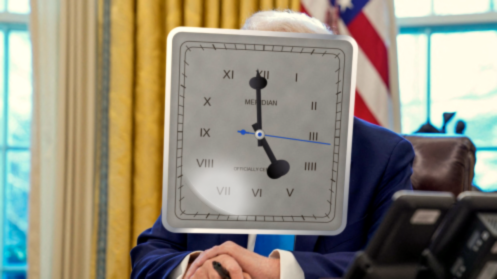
4:59:16
